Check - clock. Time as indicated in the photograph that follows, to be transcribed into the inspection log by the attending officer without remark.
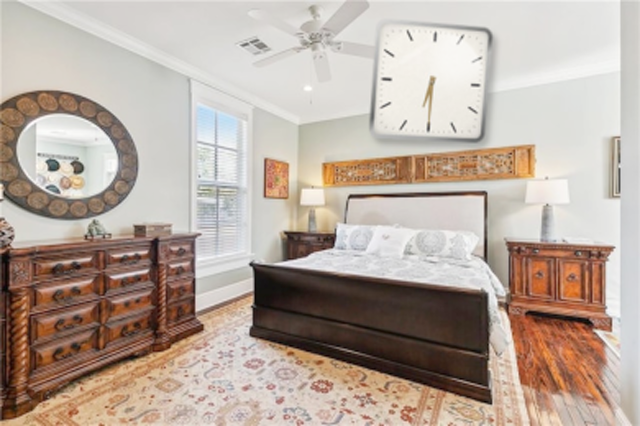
6:30
